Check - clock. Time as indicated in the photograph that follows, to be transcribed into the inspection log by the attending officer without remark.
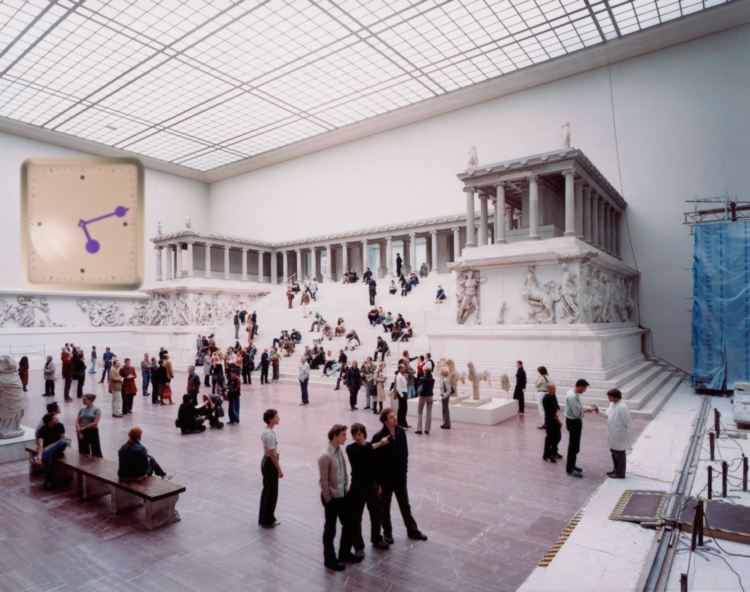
5:12
